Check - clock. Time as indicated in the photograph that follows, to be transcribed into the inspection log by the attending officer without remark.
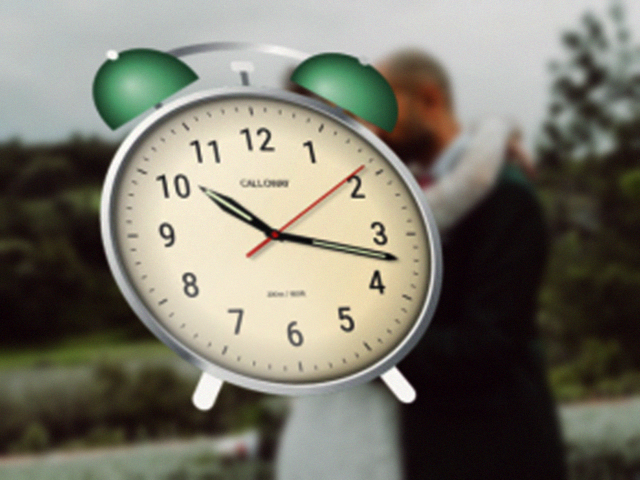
10:17:09
